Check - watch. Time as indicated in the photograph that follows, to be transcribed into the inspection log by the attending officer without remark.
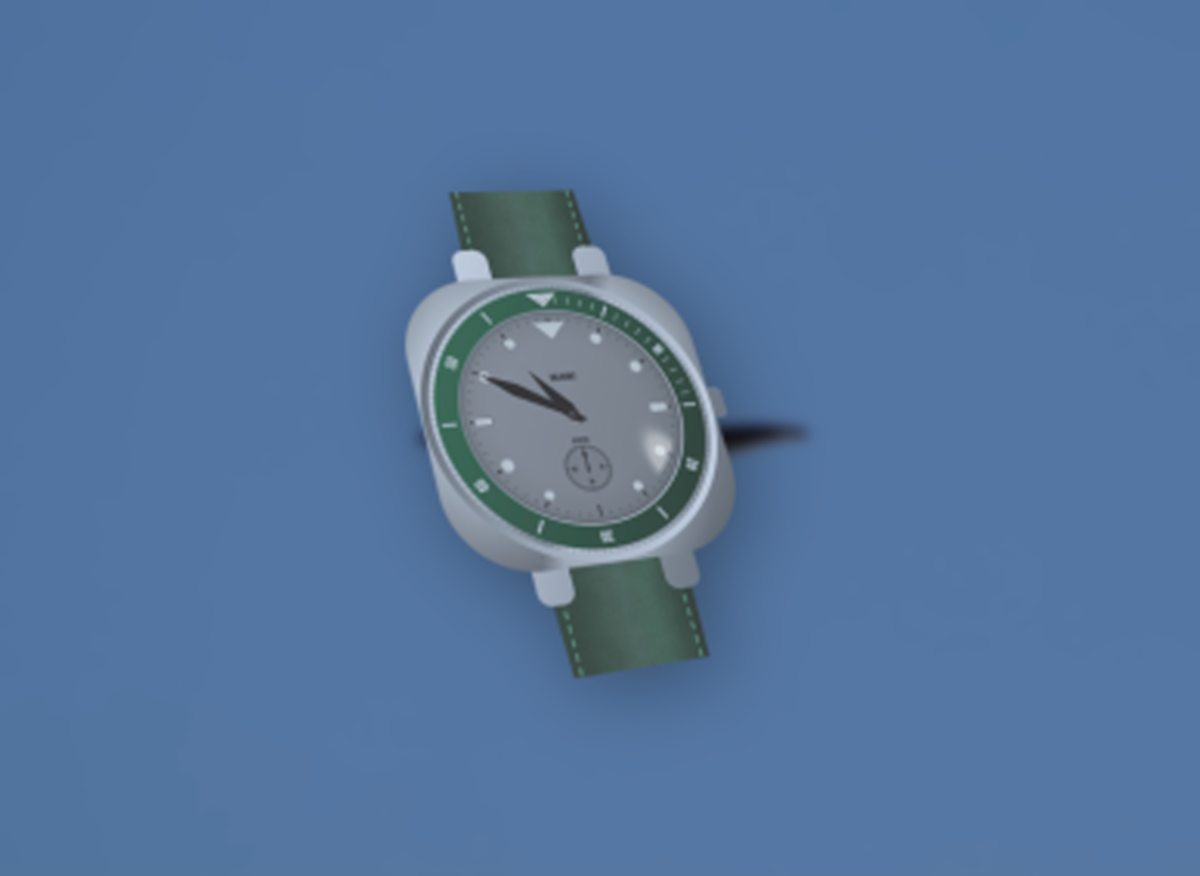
10:50
